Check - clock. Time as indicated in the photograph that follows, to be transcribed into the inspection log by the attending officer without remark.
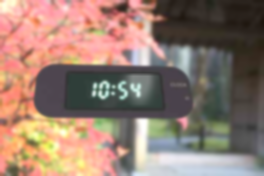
10:54
